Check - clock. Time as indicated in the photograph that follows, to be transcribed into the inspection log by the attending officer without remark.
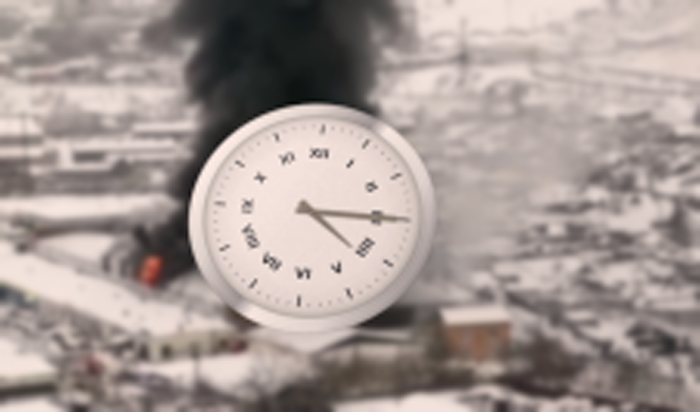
4:15
